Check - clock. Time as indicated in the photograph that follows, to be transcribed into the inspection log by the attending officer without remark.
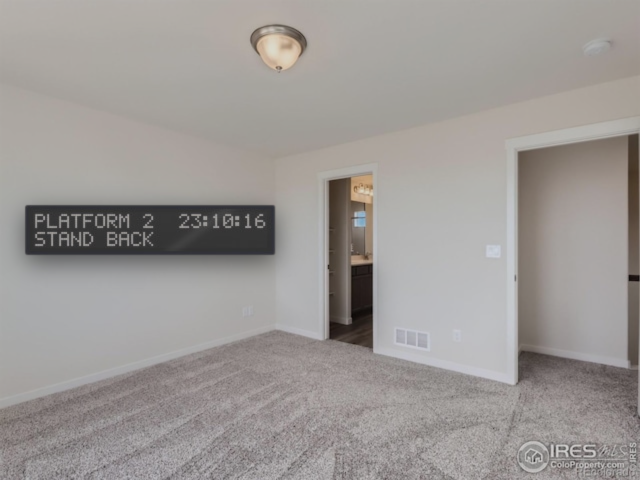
23:10:16
